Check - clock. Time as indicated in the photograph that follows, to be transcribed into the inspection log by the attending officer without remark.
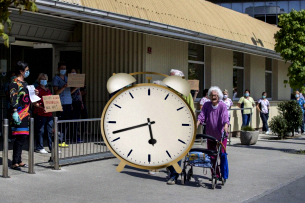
5:42
